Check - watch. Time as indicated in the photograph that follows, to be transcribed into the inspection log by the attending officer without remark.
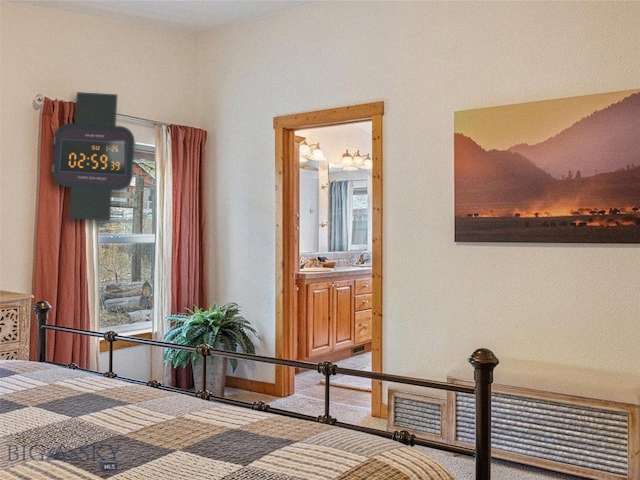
2:59:39
